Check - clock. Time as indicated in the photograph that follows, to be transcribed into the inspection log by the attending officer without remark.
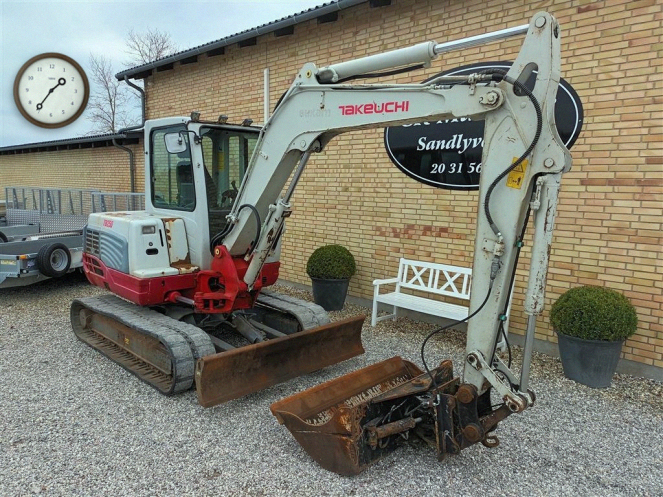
1:36
